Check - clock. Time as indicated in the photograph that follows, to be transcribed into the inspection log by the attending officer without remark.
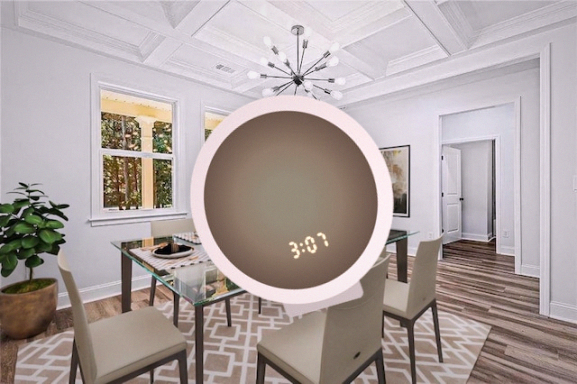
3:07
